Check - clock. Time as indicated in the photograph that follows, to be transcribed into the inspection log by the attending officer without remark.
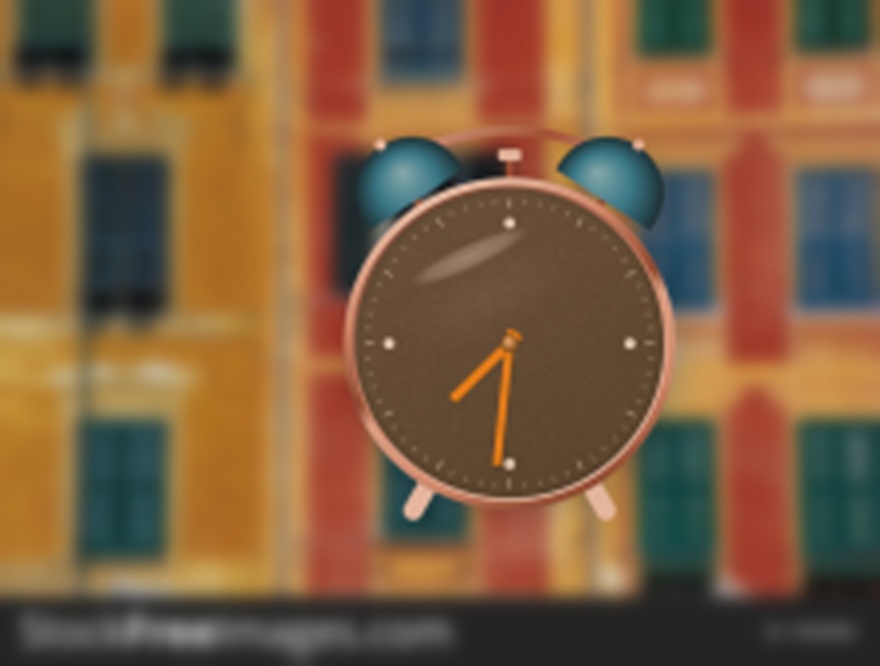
7:31
